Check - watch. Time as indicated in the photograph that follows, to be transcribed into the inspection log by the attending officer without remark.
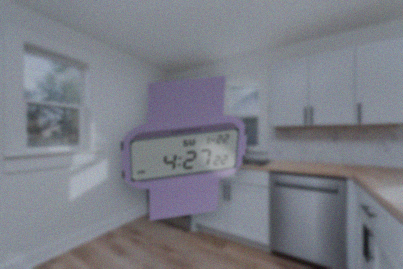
4:27
